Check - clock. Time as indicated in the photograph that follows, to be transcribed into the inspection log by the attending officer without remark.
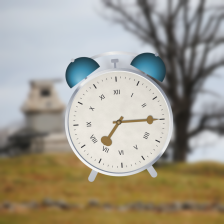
7:15
